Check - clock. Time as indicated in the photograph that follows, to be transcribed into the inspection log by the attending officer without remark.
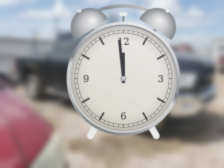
11:59
